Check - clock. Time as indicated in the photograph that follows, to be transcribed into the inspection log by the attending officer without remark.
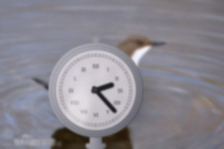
2:23
